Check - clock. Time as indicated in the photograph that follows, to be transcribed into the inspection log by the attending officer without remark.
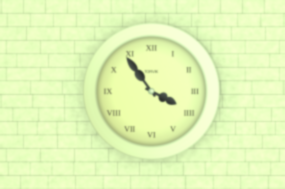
3:54
